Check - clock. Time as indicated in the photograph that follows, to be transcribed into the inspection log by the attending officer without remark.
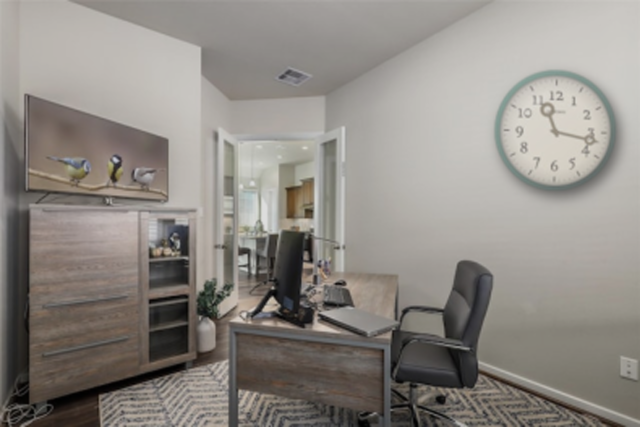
11:17
